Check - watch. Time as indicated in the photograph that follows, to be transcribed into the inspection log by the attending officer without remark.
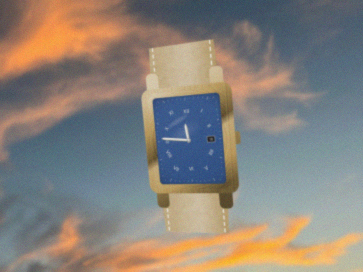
11:46
